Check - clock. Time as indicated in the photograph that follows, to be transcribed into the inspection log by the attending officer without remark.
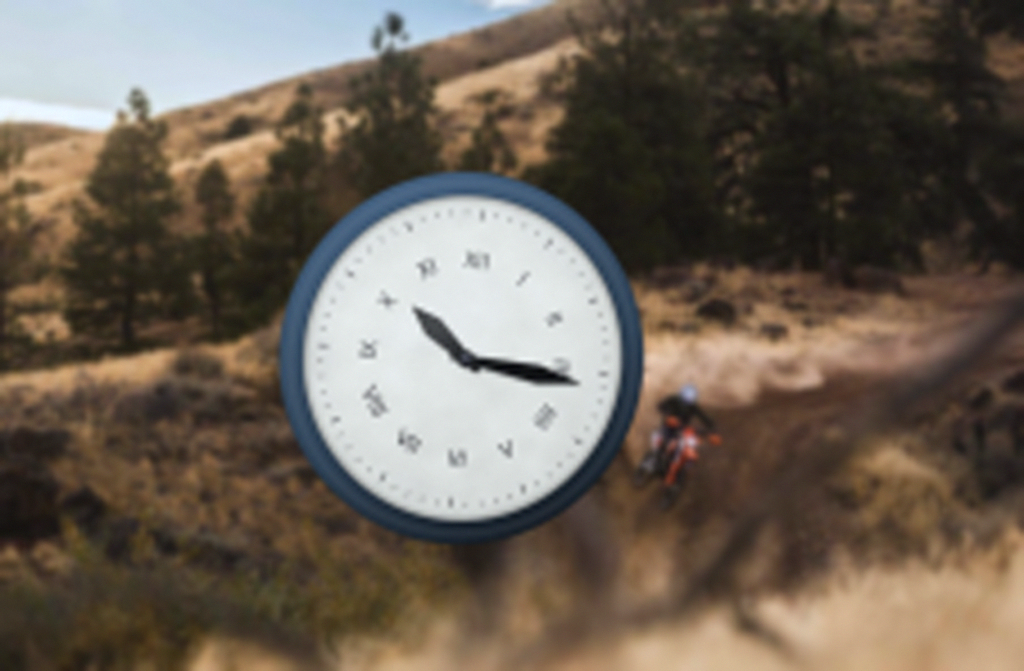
10:16
